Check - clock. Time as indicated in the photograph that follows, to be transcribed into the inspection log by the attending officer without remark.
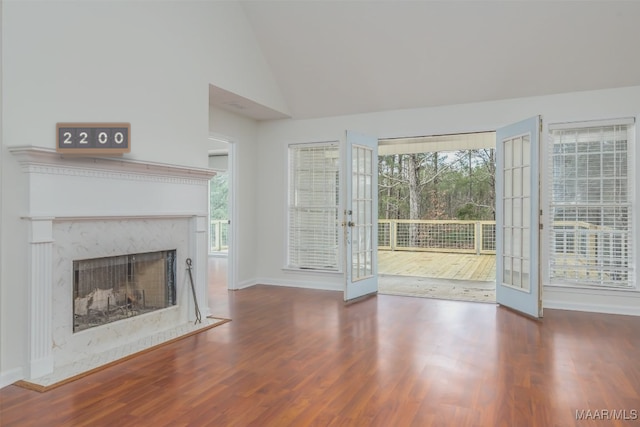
22:00
